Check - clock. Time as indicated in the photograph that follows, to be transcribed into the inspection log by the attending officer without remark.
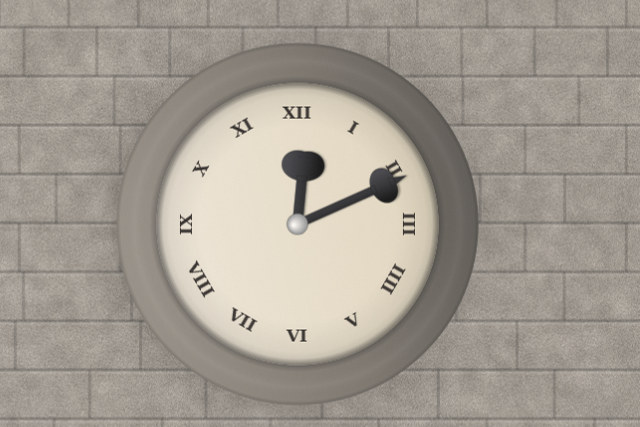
12:11
